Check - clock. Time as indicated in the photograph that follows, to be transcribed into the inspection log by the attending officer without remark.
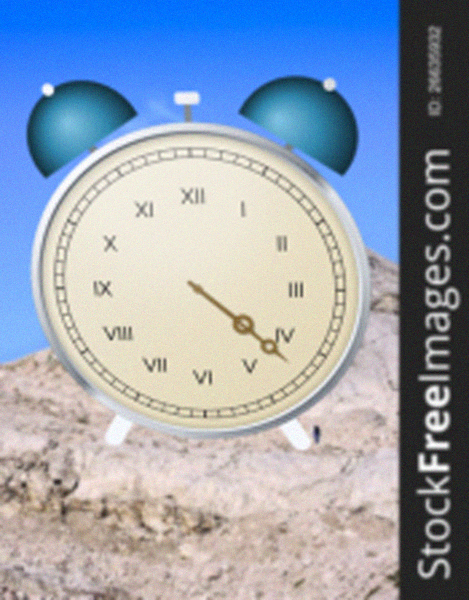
4:22
